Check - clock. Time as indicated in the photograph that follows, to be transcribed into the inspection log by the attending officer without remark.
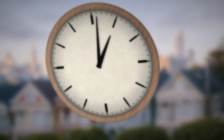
1:01
